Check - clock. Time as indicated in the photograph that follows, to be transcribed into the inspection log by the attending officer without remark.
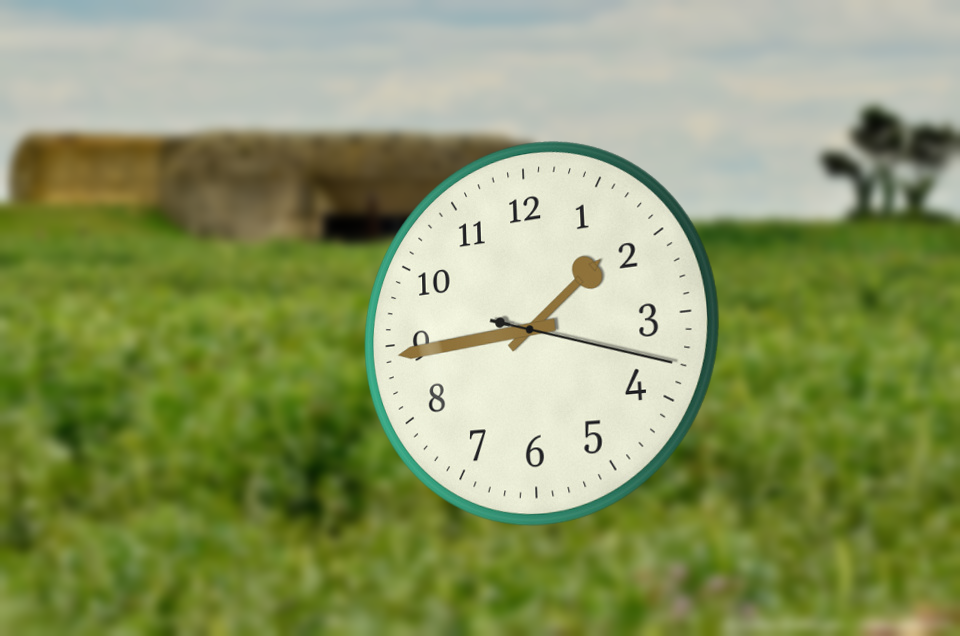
1:44:18
